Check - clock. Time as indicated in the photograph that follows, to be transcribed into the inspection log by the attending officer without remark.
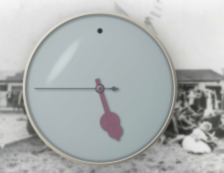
5:26:45
